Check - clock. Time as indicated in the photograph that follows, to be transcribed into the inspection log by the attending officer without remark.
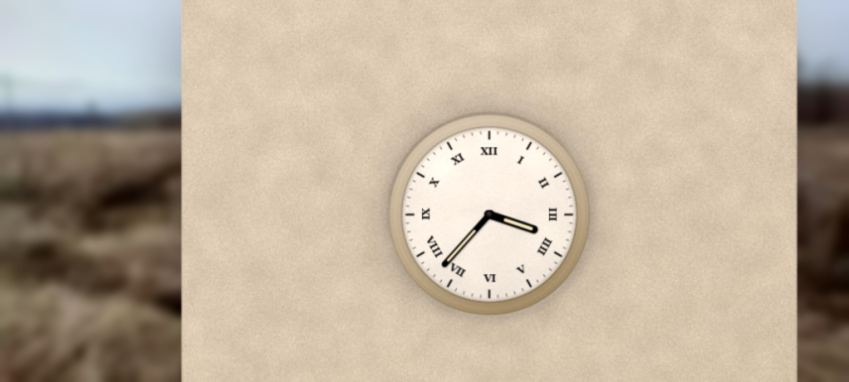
3:37
